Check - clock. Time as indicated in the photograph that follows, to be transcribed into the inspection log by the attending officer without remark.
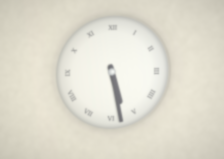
5:28
